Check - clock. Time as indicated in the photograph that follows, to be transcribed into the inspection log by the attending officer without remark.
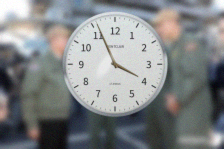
3:56
